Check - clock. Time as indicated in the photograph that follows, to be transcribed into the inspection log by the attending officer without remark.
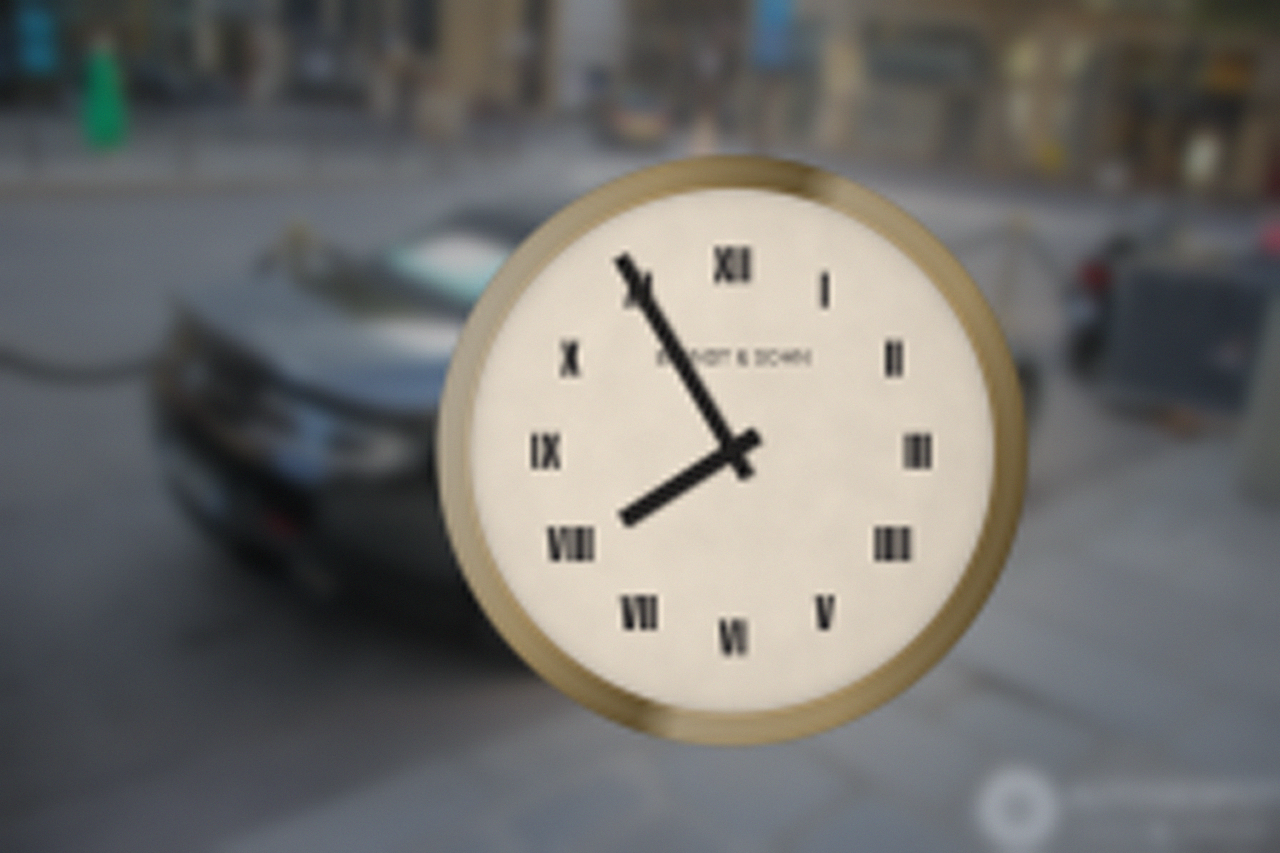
7:55
